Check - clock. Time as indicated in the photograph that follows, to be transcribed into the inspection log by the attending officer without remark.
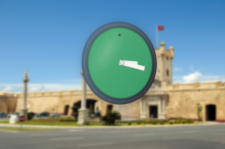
3:18
